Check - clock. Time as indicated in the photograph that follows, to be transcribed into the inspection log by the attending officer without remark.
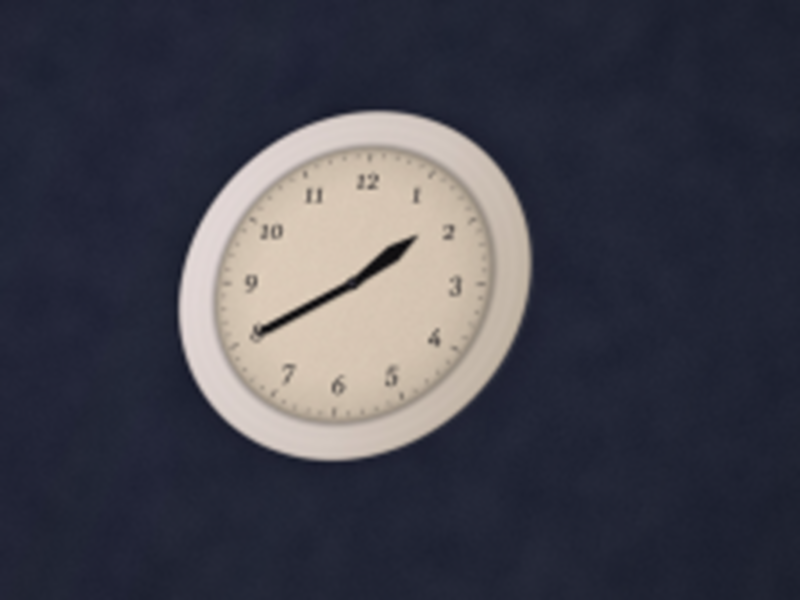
1:40
